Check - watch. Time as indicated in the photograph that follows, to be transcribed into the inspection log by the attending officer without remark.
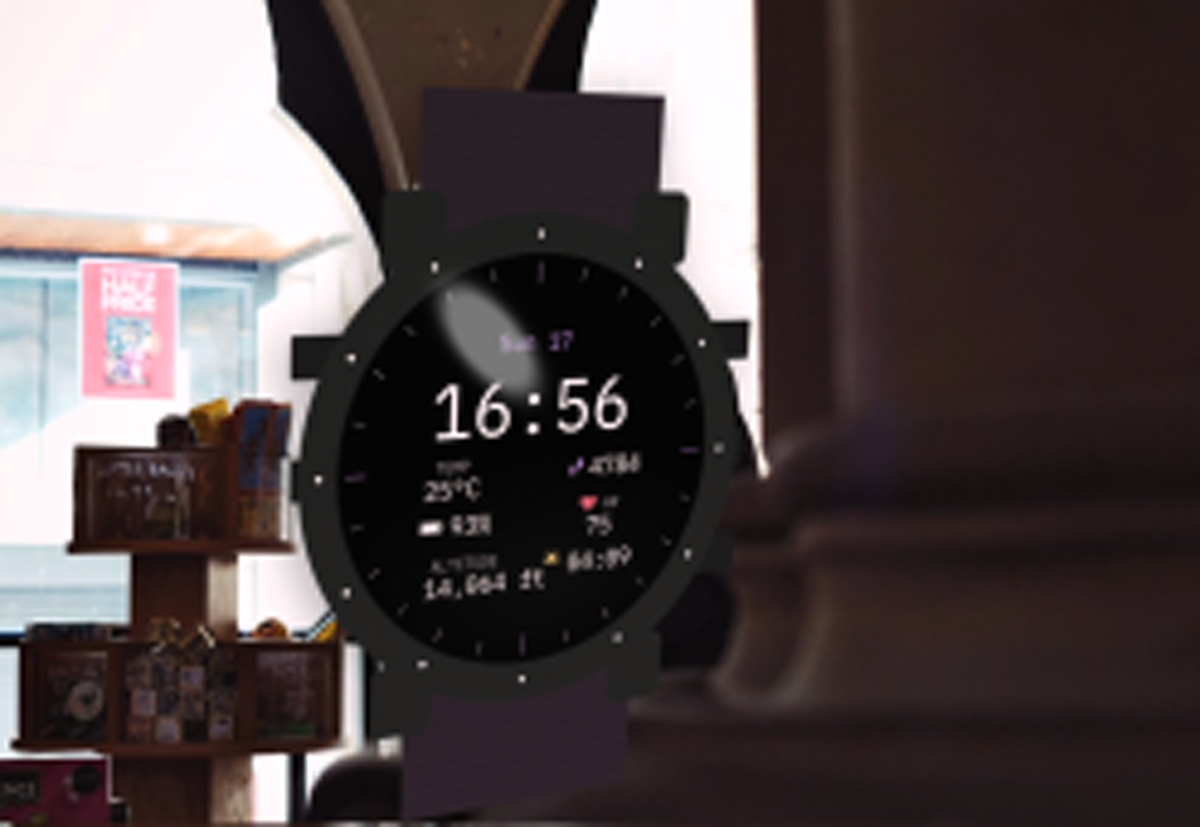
16:56
